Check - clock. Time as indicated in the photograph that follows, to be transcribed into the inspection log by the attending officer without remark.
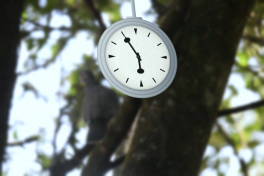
5:55
